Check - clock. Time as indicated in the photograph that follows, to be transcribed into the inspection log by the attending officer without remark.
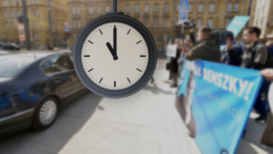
11:00
